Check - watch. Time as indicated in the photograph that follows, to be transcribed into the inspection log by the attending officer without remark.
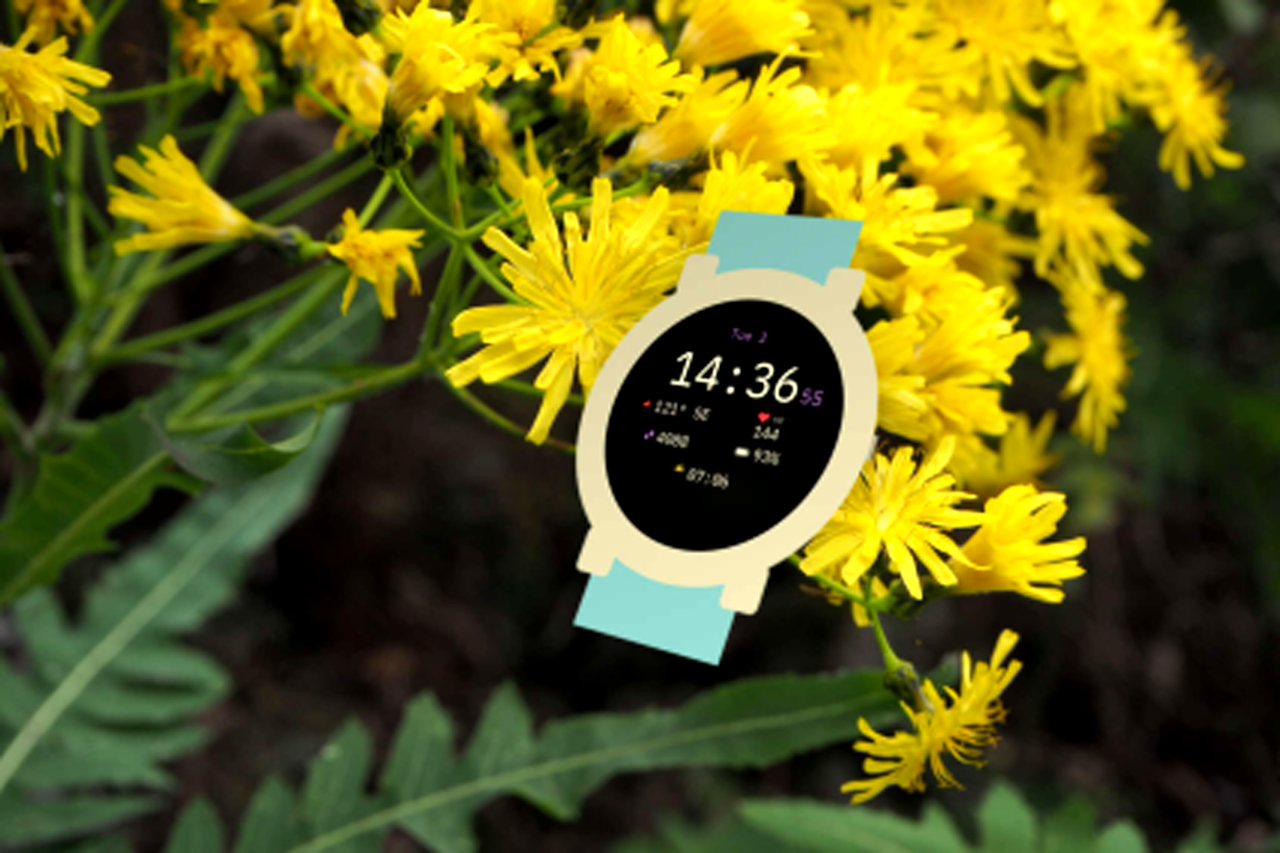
14:36
